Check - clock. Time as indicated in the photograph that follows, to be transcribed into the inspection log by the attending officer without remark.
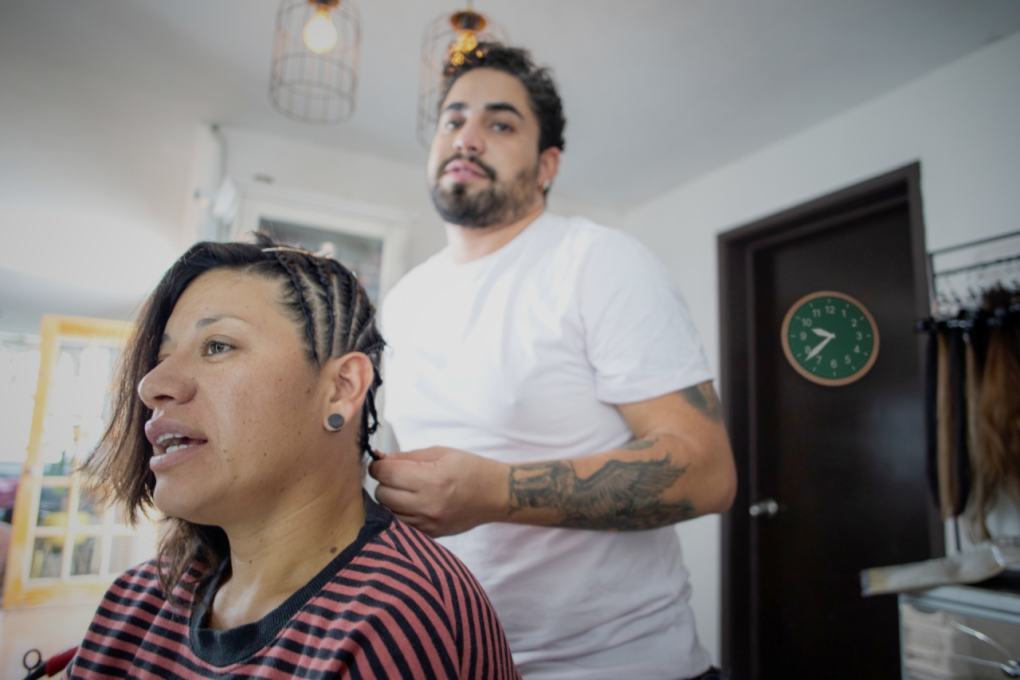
9:38
